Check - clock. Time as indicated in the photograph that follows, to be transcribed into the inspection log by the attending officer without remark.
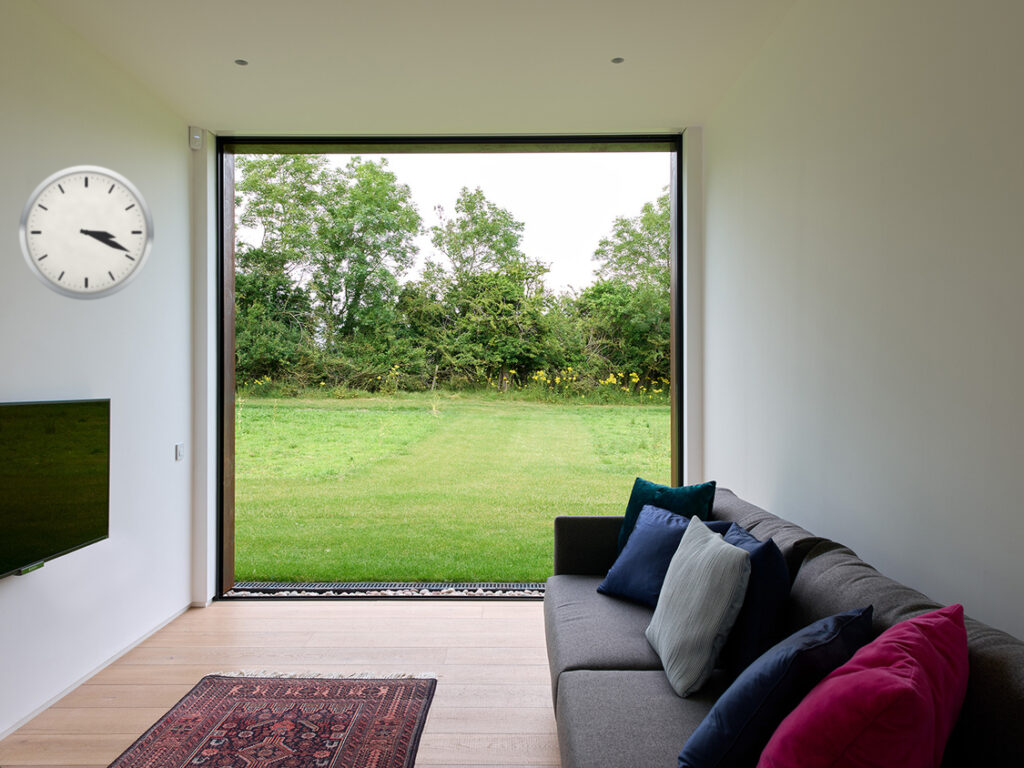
3:19
